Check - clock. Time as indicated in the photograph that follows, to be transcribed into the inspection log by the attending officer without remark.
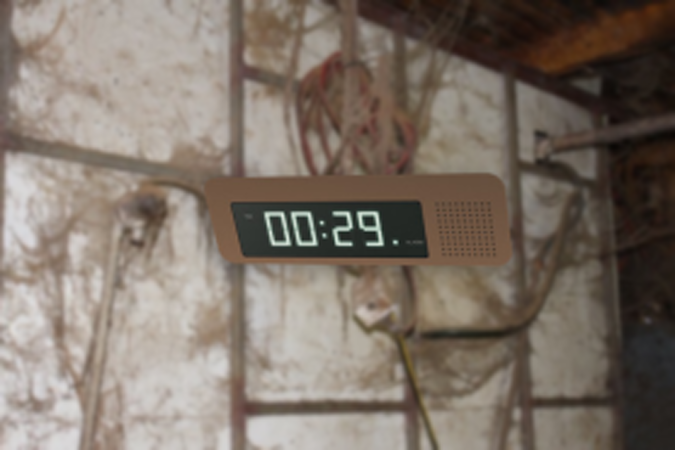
0:29
